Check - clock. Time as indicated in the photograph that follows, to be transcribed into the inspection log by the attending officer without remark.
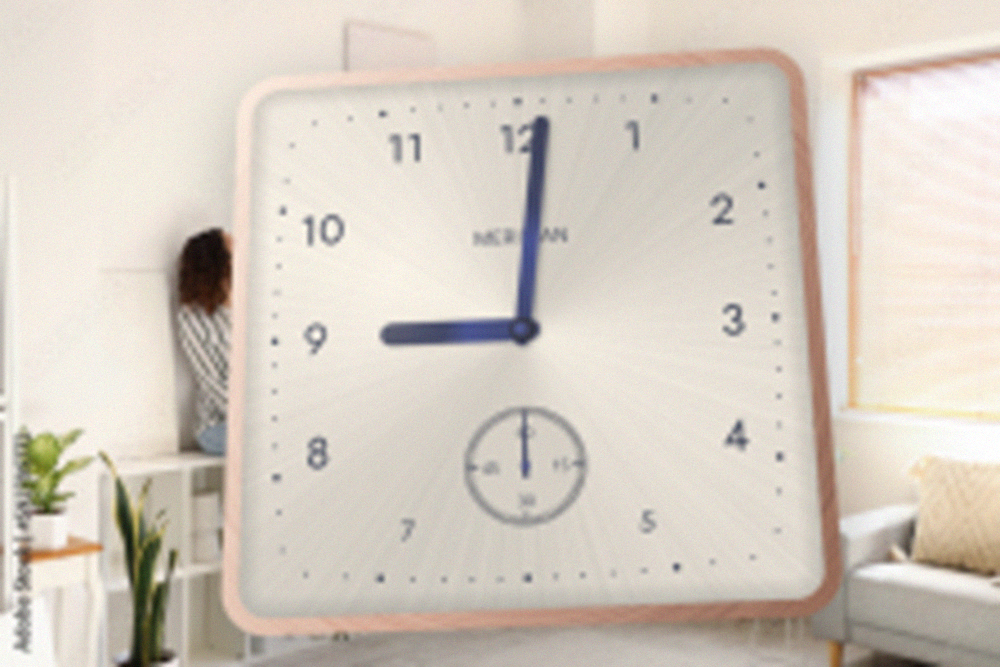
9:01
